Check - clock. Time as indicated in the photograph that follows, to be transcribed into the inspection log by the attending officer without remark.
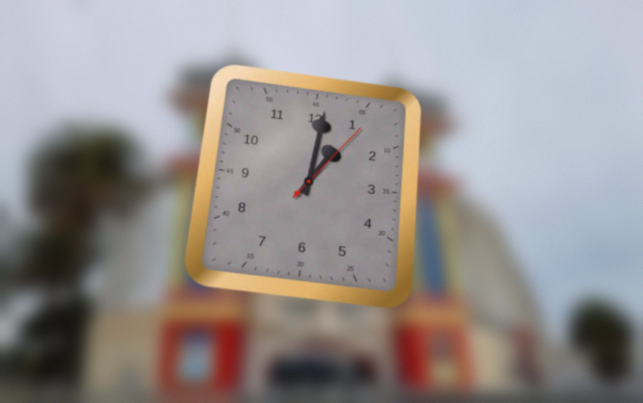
1:01:06
